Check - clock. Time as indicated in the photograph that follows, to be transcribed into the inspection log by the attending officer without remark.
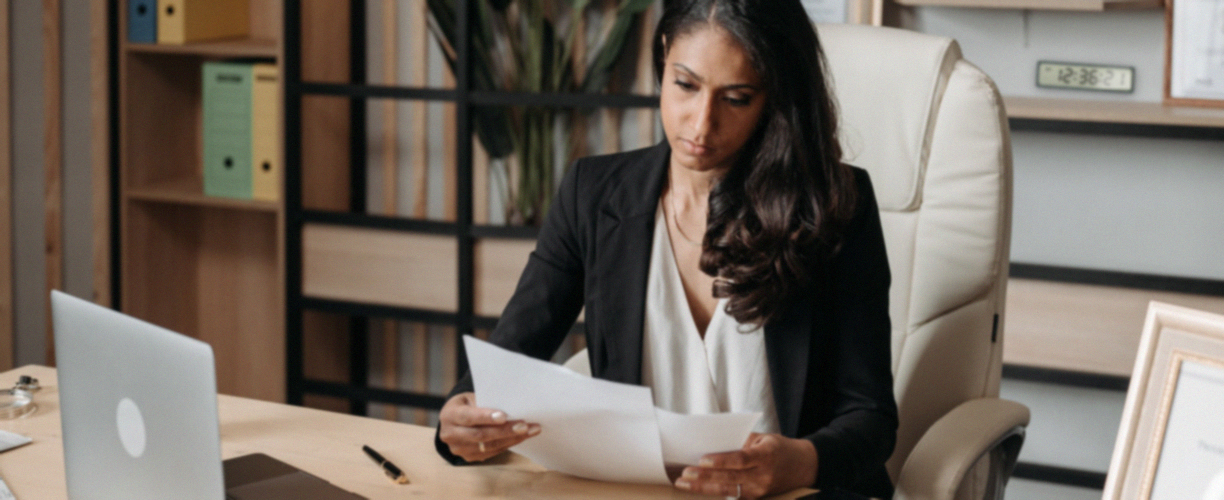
12:36:21
